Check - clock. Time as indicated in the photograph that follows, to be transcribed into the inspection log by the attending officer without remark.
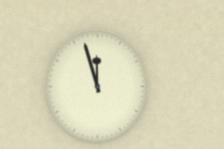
11:57
